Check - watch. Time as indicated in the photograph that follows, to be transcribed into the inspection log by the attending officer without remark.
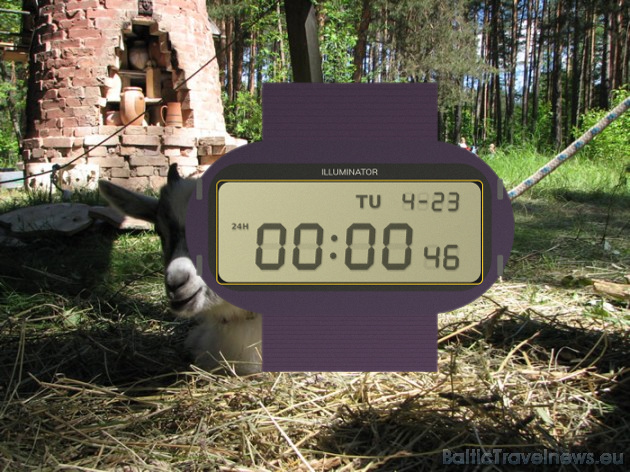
0:00:46
